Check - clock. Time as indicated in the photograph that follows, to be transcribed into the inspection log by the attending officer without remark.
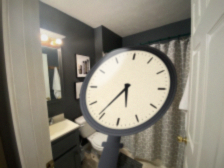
5:36
